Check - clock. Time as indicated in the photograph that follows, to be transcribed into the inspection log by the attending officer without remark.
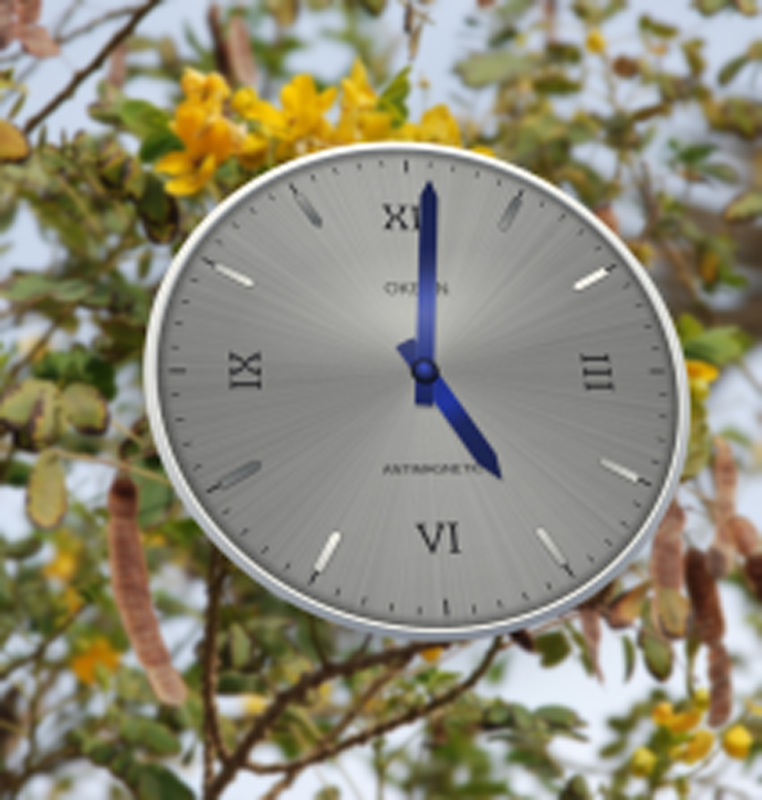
5:01
